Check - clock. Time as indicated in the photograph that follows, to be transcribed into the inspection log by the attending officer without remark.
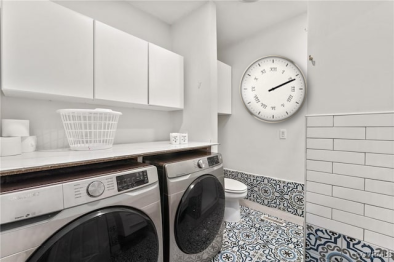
2:11
